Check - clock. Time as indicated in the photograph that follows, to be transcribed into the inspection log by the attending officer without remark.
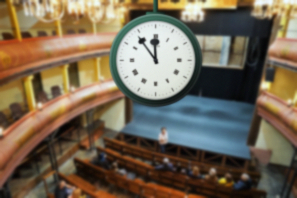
11:54
